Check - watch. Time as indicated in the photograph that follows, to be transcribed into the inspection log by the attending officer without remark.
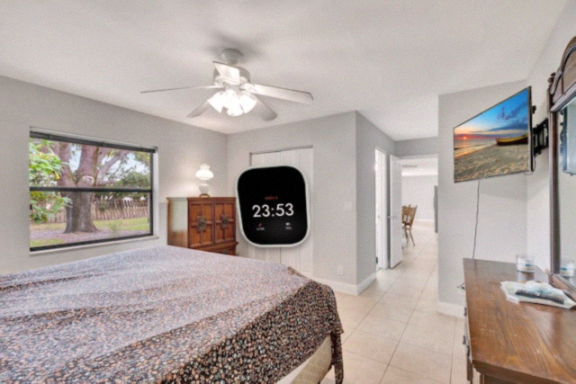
23:53
